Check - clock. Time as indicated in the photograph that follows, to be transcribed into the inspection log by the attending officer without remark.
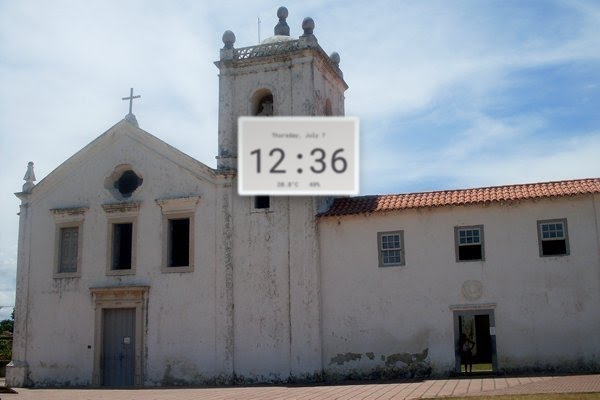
12:36
